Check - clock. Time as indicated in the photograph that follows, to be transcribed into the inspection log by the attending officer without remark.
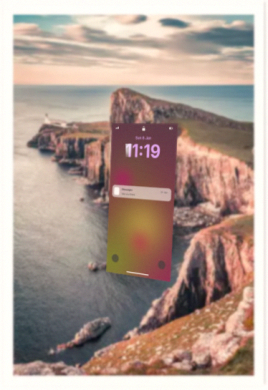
11:19
